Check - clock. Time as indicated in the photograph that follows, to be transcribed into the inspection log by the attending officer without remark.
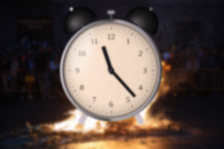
11:23
